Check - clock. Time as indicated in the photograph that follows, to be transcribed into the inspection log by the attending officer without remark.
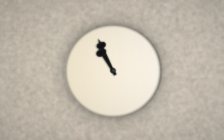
10:56
